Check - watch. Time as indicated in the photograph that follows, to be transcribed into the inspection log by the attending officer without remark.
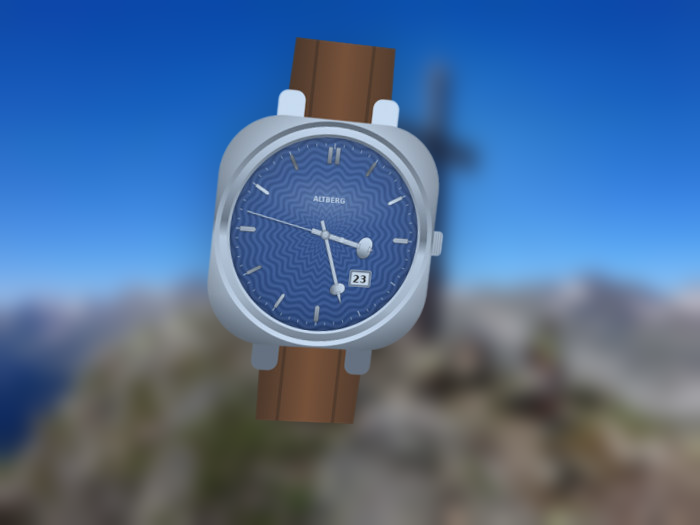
3:26:47
